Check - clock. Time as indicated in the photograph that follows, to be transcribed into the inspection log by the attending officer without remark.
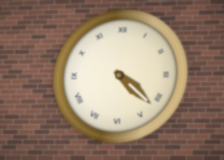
4:22
